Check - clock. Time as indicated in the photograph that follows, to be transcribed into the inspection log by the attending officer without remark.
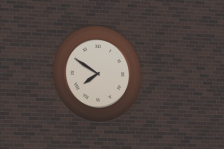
7:50
